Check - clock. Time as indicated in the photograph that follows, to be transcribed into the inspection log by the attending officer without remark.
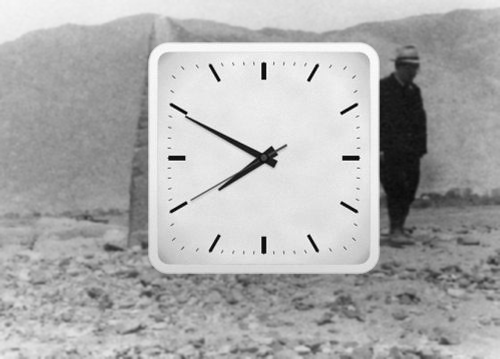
7:49:40
